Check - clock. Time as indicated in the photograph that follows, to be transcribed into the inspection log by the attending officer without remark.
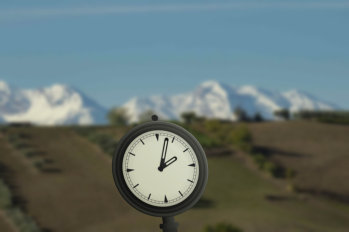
2:03
